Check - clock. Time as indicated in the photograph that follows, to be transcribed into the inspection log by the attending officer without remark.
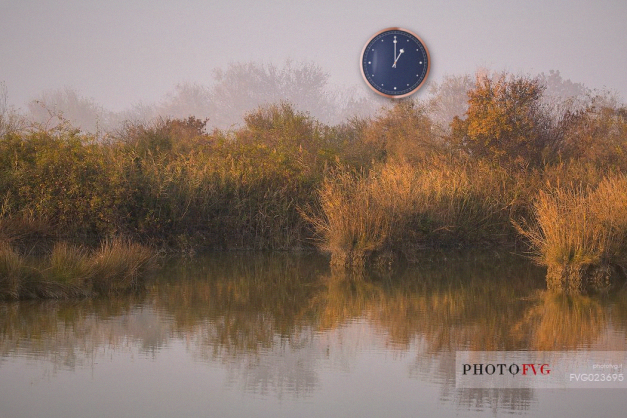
1:00
